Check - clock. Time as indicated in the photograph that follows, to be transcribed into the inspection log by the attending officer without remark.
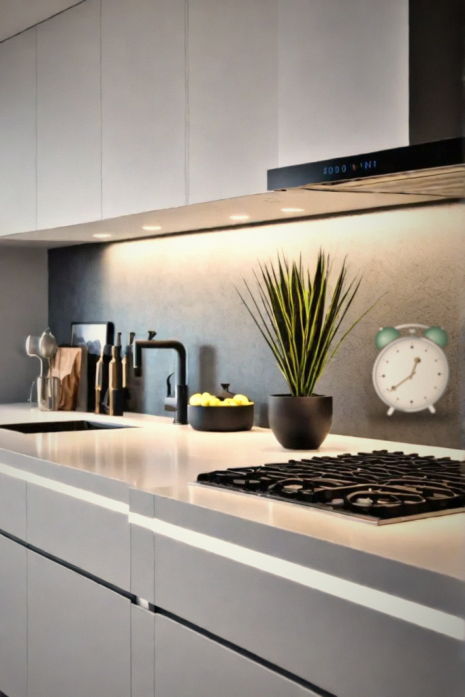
12:39
